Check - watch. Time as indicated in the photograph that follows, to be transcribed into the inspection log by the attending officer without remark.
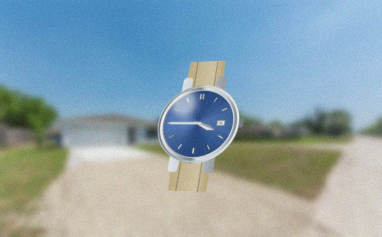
3:45
